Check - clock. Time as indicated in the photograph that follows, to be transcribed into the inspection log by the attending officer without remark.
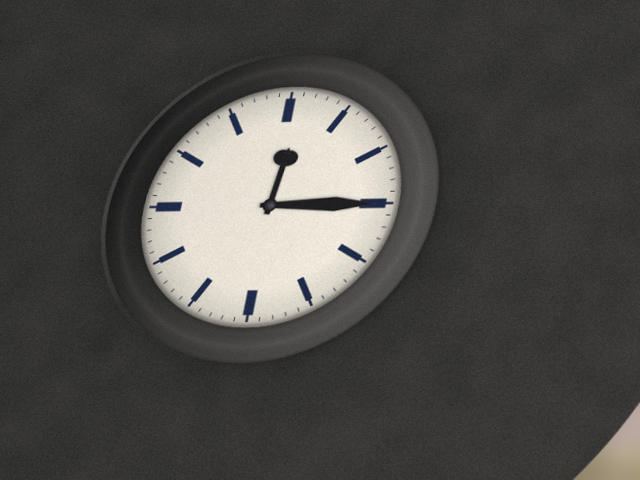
12:15
